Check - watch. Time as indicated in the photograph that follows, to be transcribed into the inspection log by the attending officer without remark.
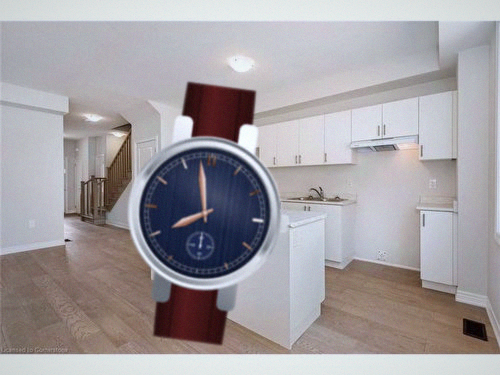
7:58
